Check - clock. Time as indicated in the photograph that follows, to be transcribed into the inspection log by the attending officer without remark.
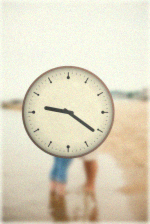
9:21
